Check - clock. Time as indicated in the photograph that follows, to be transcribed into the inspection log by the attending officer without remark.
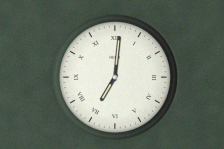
7:01
